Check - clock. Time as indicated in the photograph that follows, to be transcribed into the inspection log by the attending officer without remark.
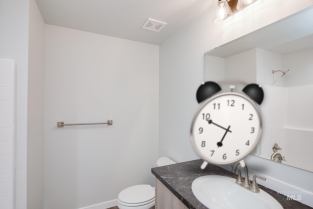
6:49
